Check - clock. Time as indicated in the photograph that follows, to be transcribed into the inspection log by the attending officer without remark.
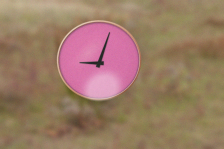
9:03
